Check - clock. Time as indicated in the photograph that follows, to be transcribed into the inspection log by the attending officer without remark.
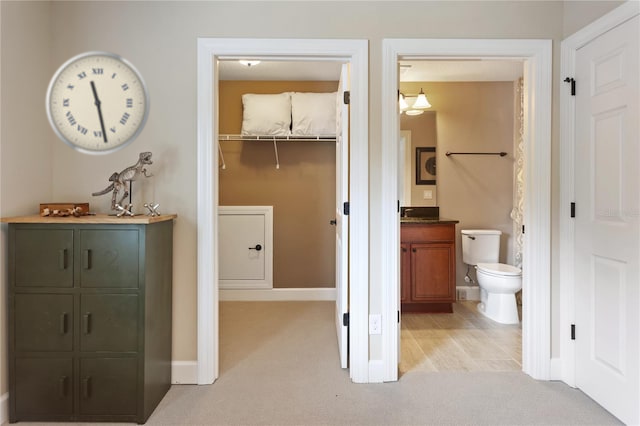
11:28
